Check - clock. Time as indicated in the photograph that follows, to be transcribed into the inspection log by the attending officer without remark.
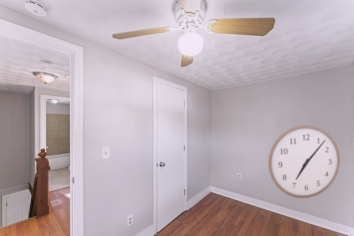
7:07
